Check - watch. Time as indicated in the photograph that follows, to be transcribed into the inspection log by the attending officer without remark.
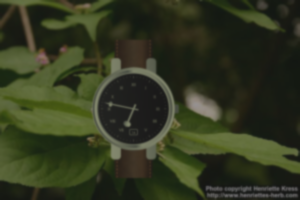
6:47
